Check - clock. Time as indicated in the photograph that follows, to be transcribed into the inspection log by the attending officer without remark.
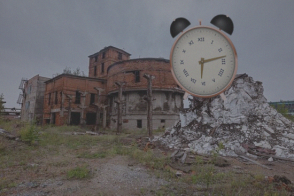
6:13
